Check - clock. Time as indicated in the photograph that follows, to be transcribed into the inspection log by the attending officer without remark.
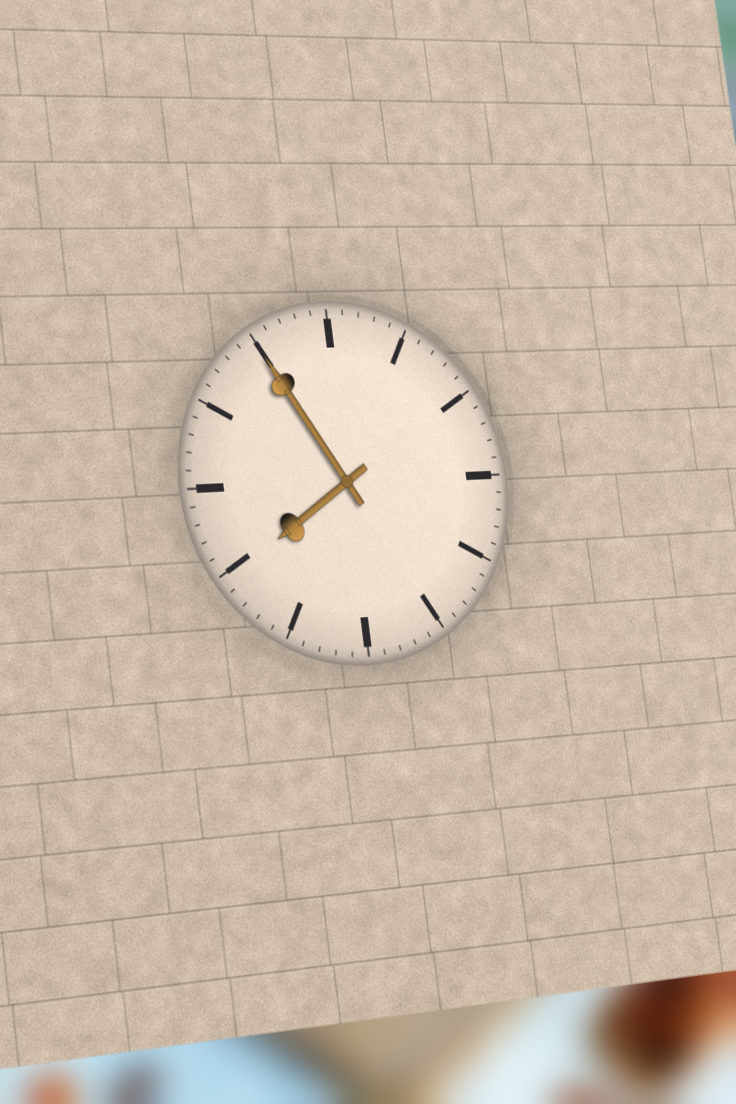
7:55
